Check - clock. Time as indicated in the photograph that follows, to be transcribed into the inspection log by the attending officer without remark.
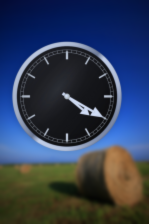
4:20
